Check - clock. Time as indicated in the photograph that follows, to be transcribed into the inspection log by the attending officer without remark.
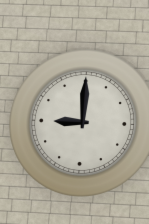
9:00
